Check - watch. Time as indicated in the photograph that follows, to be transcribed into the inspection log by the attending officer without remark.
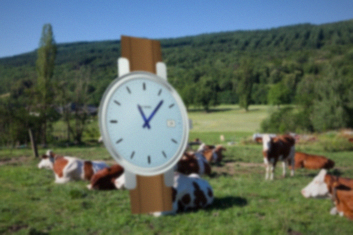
11:07
